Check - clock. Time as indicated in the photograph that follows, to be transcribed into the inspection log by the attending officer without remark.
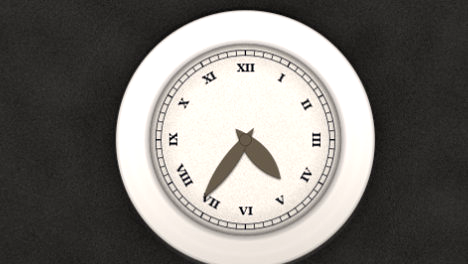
4:36
